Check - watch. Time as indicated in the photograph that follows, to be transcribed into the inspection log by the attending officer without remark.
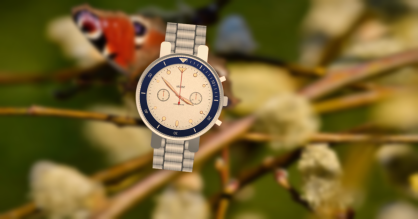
3:52
